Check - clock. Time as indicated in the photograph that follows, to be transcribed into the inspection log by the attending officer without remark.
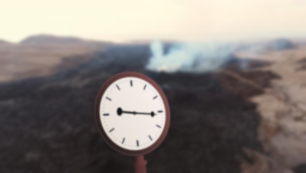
9:16
